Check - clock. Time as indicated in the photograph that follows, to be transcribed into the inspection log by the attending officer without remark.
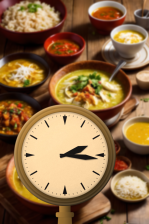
2:16
